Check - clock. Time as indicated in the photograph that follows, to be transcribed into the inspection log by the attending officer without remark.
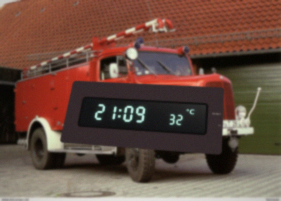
21:09
